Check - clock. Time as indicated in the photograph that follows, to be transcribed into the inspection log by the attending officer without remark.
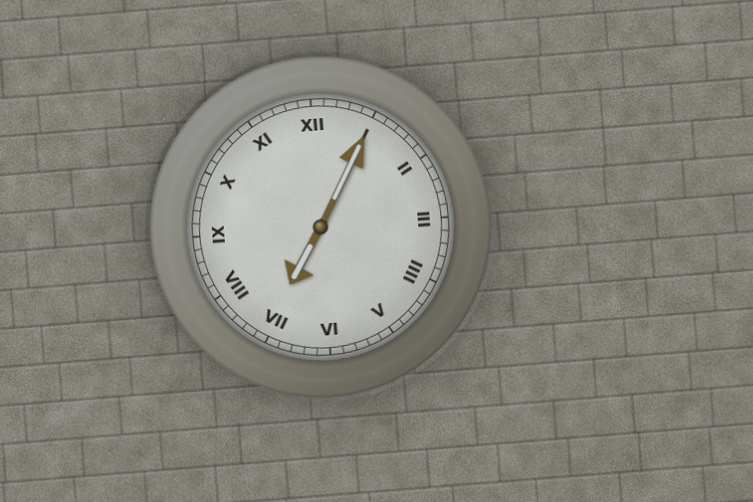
7:05
